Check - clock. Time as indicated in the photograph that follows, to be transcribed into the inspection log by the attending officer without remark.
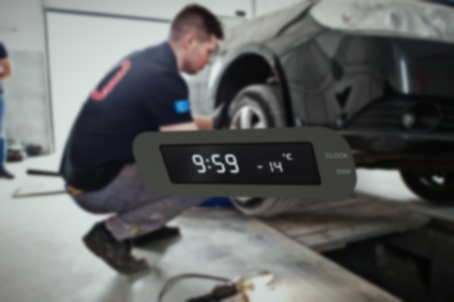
9:59
